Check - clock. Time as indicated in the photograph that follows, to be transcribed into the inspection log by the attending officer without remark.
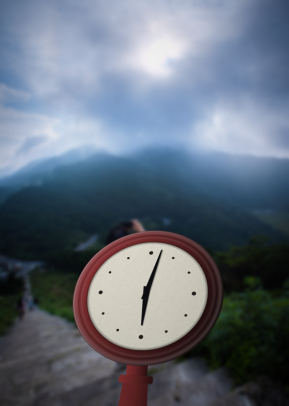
6:02
